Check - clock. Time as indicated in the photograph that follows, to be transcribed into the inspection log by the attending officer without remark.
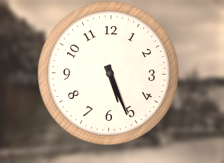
5:26
